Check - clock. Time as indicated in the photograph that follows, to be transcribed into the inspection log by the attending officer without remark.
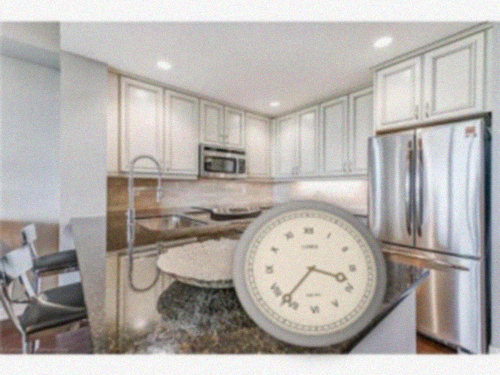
3:37
